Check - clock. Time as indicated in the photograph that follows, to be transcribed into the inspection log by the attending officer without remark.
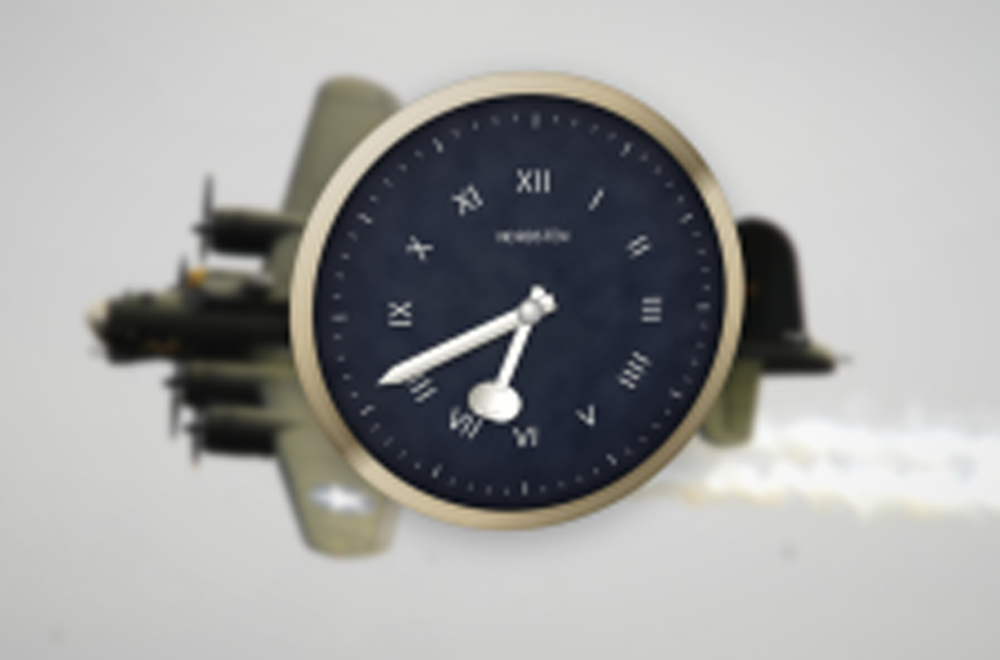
6:41
